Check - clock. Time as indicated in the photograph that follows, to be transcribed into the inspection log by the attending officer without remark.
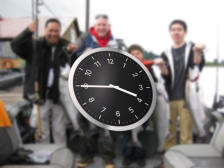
3:45
